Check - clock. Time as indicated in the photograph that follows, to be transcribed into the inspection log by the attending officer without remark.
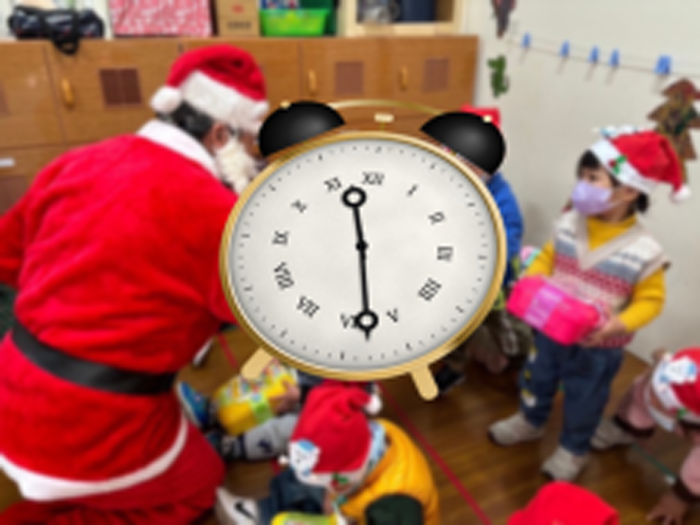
11:28
